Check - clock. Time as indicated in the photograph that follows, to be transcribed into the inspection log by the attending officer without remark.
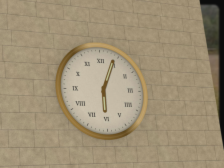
6:04
